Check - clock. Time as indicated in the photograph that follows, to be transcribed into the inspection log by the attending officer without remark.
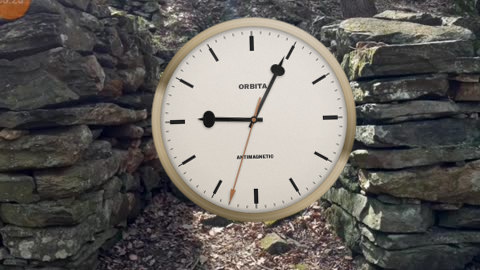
9:04:33
